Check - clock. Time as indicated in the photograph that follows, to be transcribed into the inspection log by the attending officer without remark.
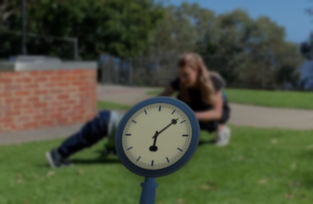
6:08
